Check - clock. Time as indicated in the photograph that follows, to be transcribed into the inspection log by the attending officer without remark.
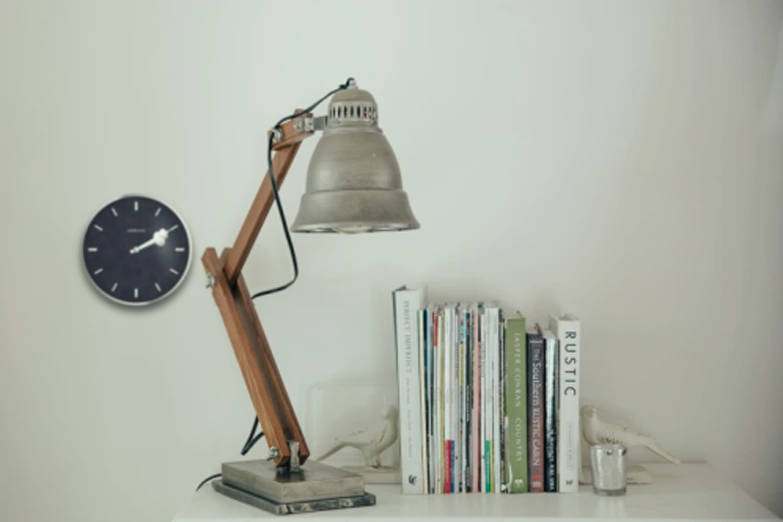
2:10
